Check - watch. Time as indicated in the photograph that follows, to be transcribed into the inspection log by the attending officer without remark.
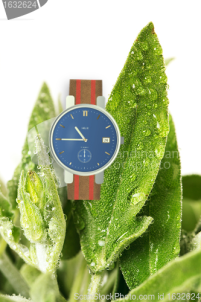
10:45
